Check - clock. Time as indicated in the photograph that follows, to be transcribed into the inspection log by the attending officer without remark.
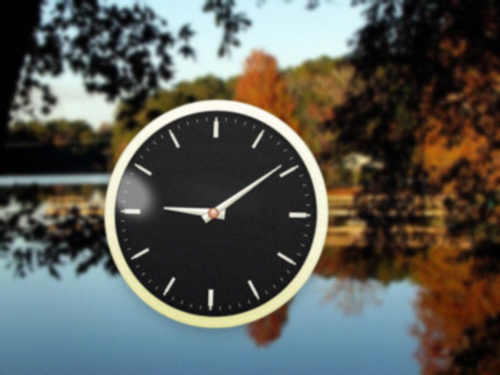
9:09
